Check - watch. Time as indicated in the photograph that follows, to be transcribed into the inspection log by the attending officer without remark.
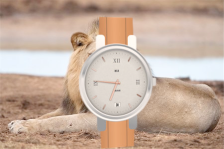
6:46
